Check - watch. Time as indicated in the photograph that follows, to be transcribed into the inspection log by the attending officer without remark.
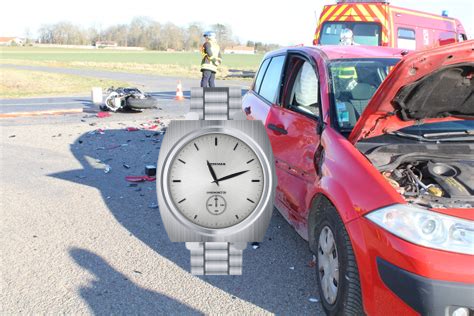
11:12
